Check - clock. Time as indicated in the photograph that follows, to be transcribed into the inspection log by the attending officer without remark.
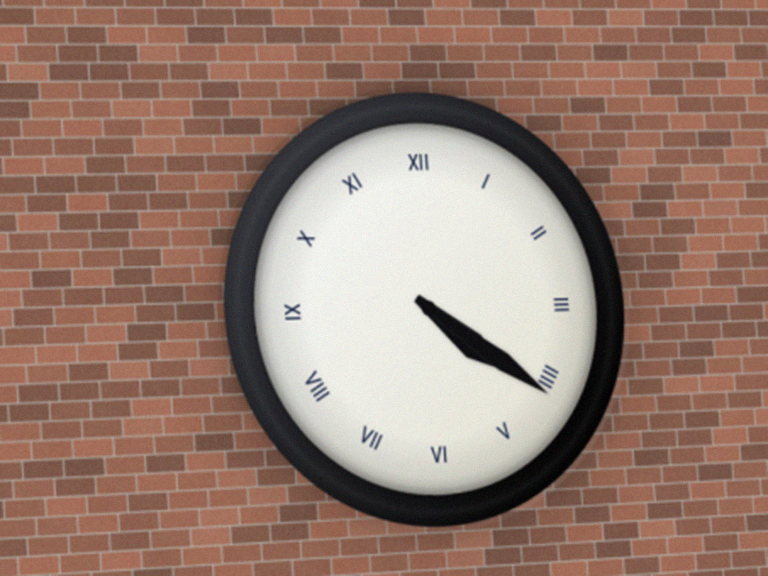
4:21
